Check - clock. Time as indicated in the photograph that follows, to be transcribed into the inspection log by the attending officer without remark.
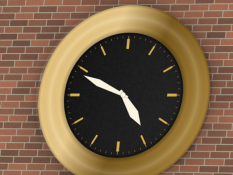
4:49
